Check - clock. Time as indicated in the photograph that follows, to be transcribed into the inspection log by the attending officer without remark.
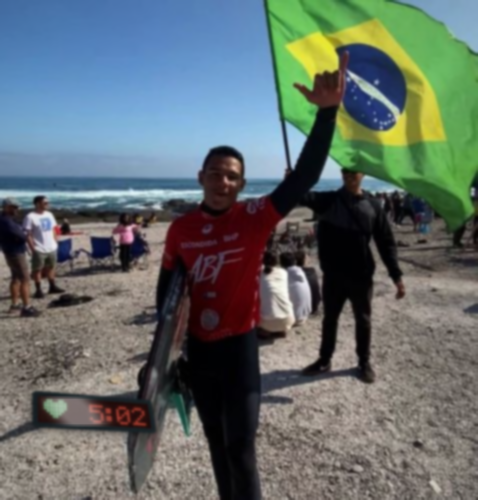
5:02
